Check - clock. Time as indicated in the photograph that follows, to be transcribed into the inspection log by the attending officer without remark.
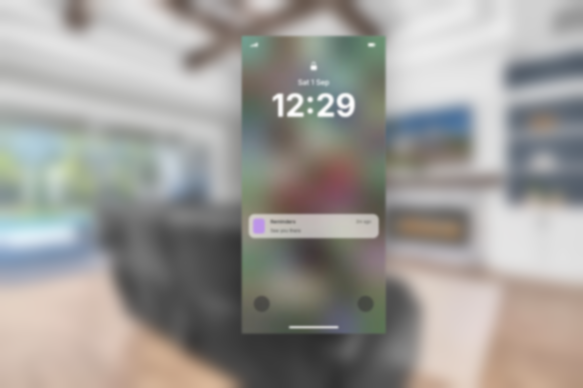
12:29
